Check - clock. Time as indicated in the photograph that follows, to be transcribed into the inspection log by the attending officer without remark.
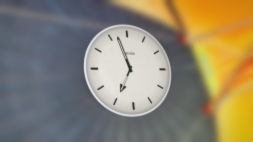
6:57
